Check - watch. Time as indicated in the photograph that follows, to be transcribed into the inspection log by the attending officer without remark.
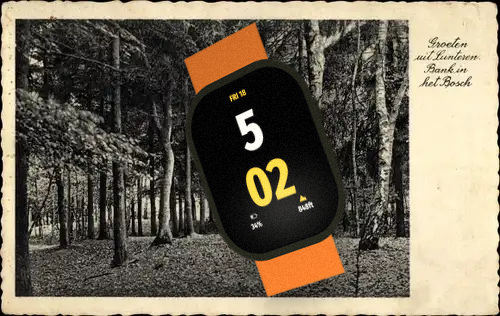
5:02
